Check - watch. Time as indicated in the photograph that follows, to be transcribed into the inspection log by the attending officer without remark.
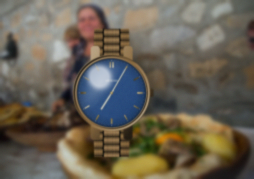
7:05
